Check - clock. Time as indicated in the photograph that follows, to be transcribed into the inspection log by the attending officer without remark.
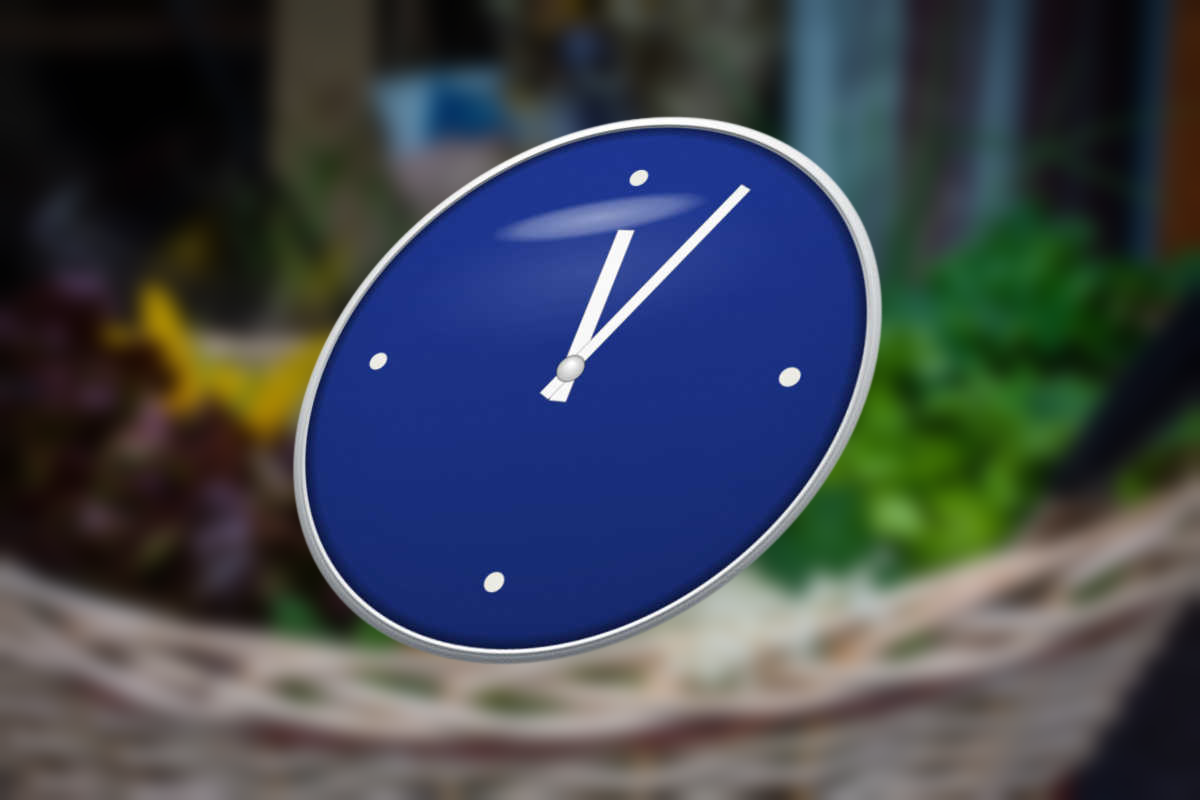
12:05
